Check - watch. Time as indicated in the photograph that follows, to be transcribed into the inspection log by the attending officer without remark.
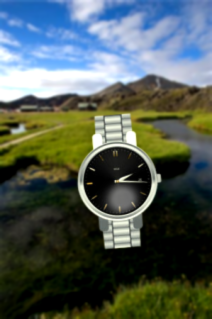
2:16
